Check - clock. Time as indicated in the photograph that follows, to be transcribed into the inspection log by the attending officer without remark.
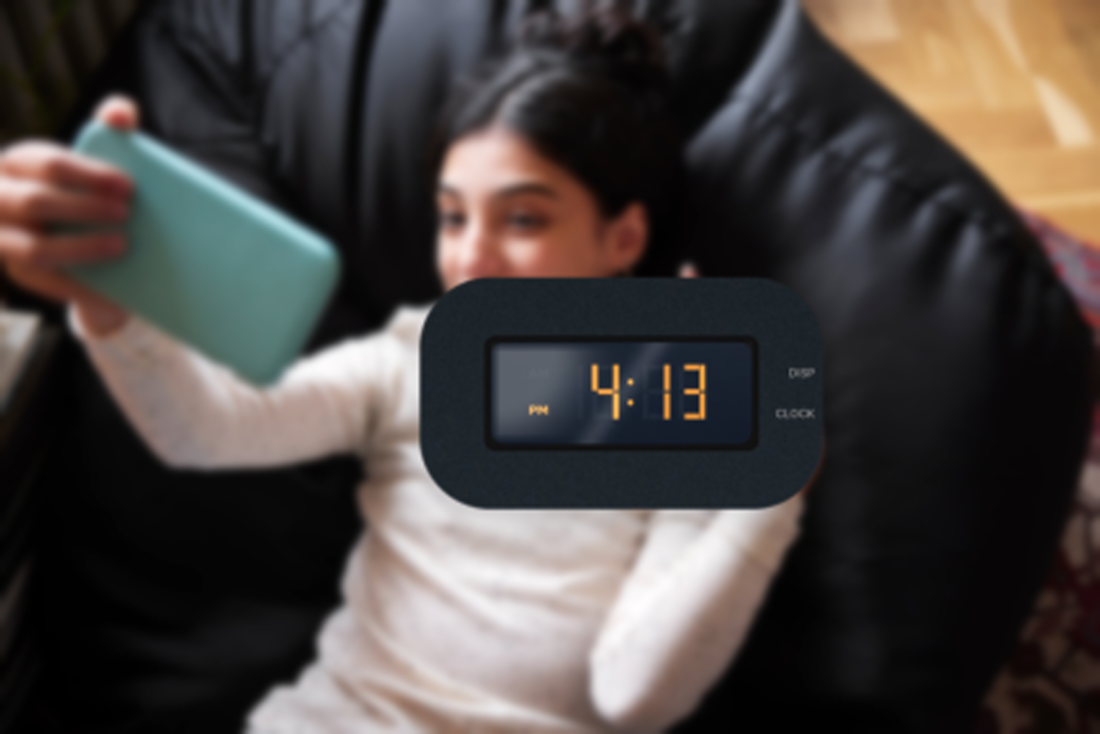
4:13
